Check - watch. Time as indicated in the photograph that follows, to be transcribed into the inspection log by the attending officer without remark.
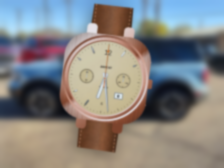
6:28
